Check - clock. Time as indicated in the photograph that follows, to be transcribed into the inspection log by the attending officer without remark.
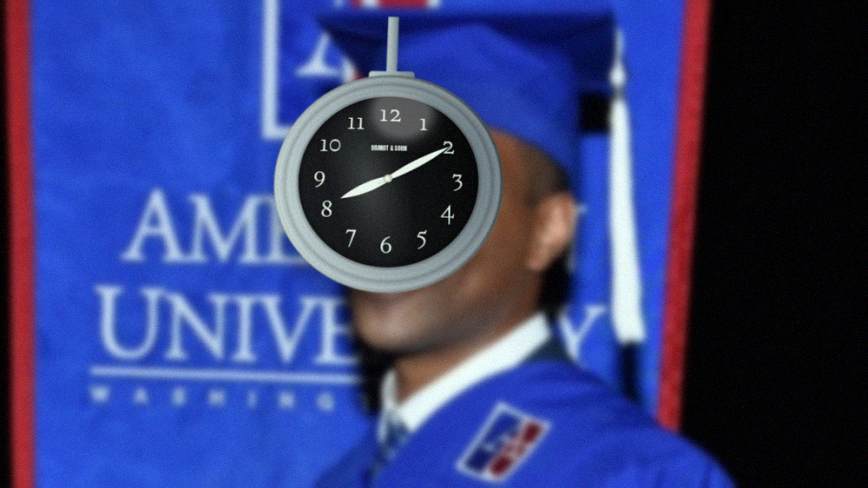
8:10
